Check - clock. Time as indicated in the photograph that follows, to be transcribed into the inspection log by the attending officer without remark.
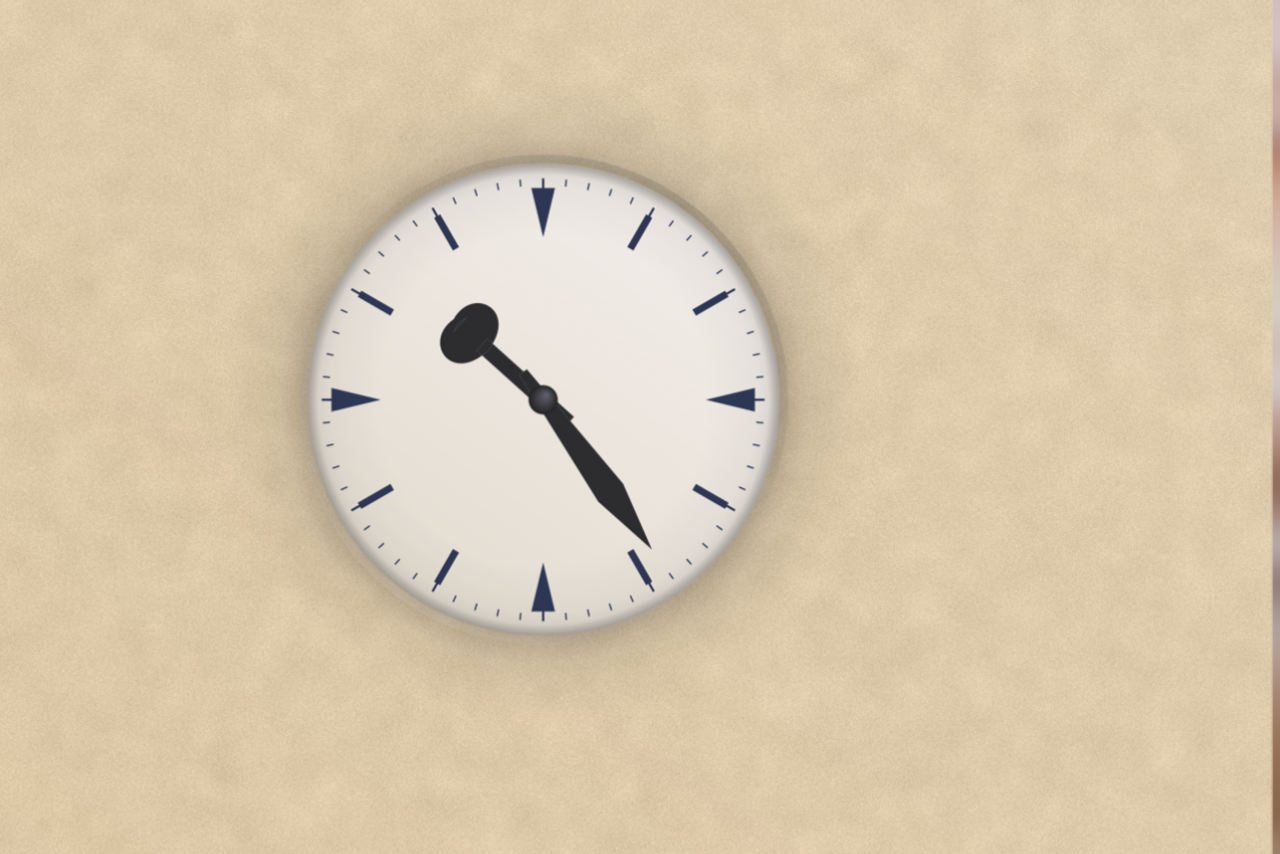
10:24
